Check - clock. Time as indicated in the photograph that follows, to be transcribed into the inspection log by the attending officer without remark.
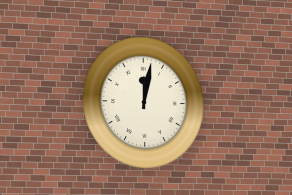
12:02
